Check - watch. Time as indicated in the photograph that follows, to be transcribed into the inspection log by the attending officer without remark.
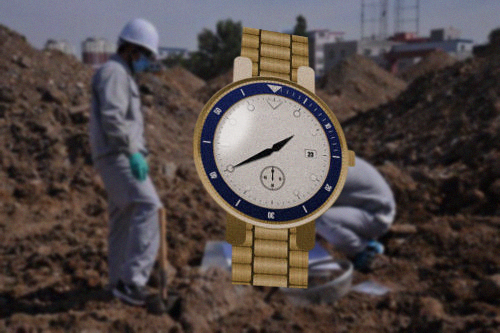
1:40
